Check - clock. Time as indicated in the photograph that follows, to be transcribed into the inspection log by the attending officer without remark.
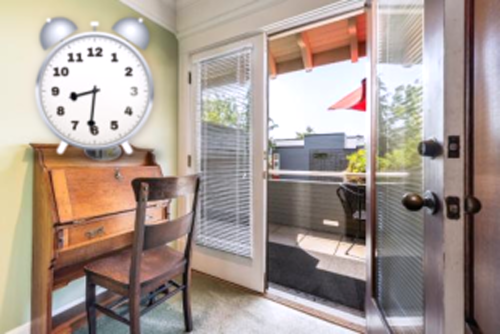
8:31
